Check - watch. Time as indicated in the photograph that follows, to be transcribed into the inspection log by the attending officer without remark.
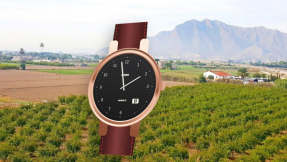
1:58
